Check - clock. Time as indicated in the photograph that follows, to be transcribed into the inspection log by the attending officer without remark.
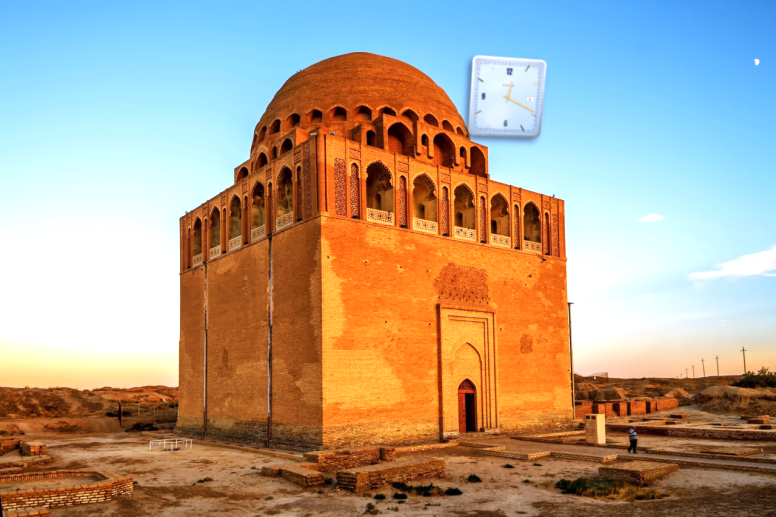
12:19
